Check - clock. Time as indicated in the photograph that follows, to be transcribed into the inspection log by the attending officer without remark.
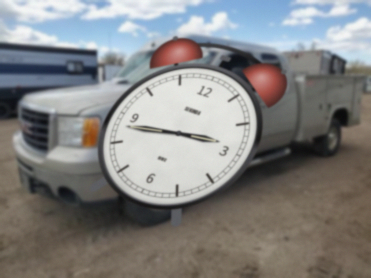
2:43
